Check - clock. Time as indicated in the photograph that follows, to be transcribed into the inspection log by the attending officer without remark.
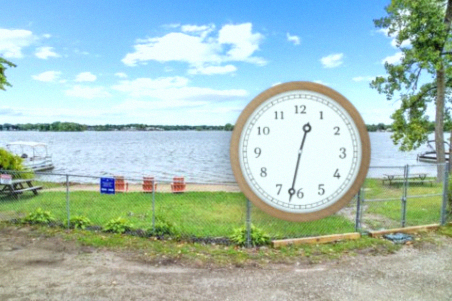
12:32
